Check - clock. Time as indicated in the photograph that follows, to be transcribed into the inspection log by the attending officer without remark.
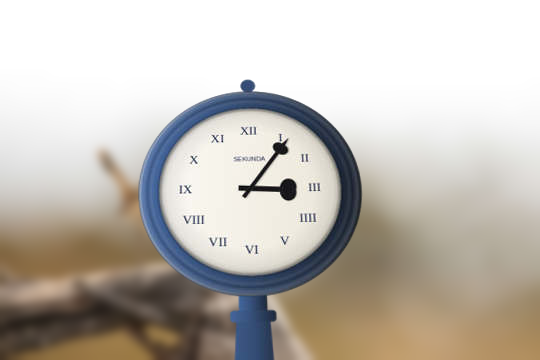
3:06
